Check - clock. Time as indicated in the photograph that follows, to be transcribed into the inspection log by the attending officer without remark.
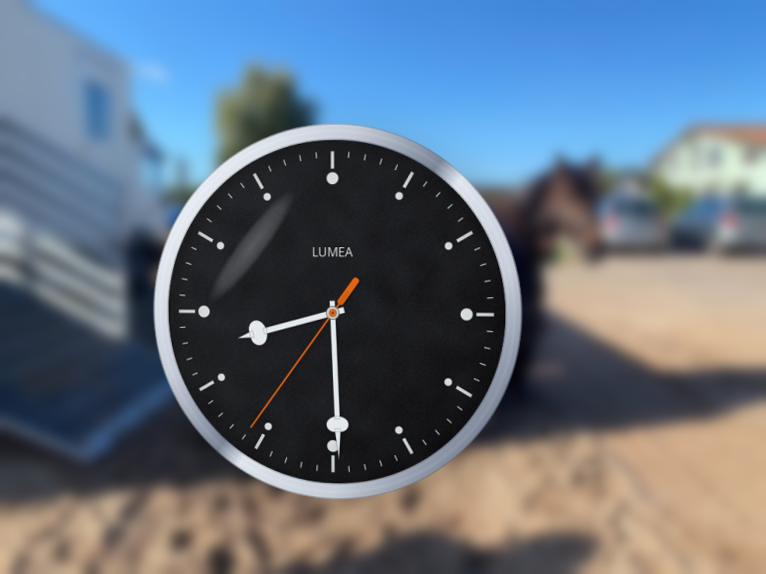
8:29:36
